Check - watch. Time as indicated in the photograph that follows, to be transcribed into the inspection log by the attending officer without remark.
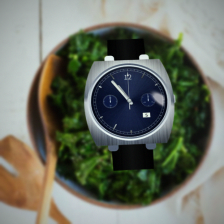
10:54
